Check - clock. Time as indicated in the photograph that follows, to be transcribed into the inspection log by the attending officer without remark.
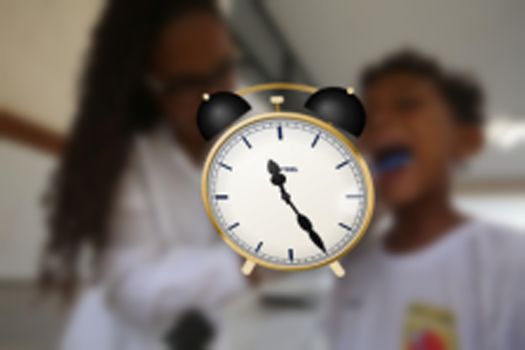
11:25
